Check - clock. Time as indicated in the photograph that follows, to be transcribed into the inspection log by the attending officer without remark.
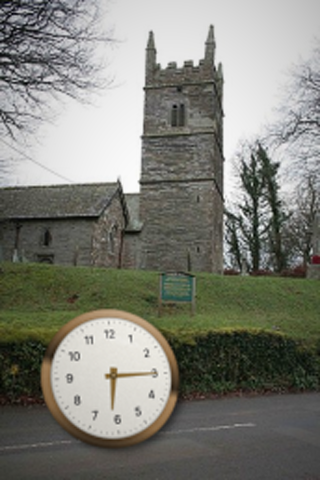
6:15
